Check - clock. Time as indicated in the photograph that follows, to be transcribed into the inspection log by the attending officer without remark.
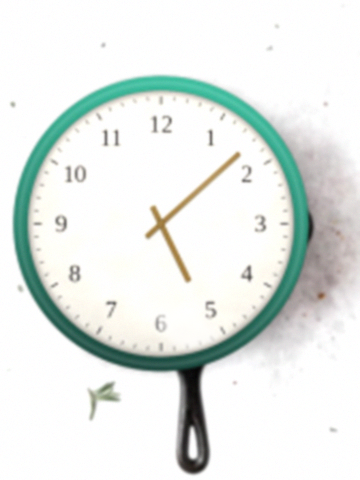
5:08
